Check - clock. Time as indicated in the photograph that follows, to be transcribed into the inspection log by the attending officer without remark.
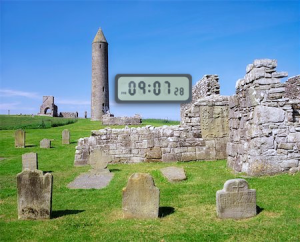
9:07:28
